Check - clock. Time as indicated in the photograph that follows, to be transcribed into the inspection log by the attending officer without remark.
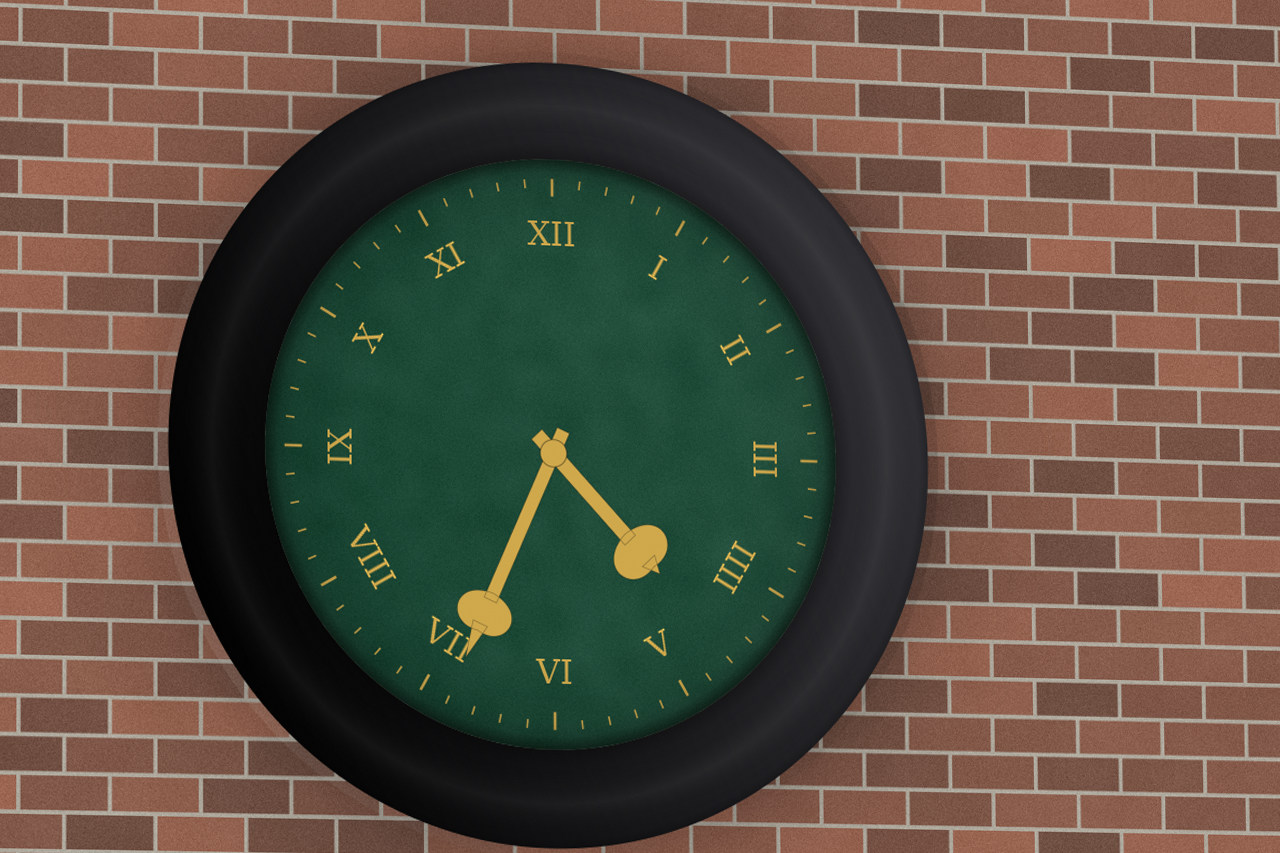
4:34
